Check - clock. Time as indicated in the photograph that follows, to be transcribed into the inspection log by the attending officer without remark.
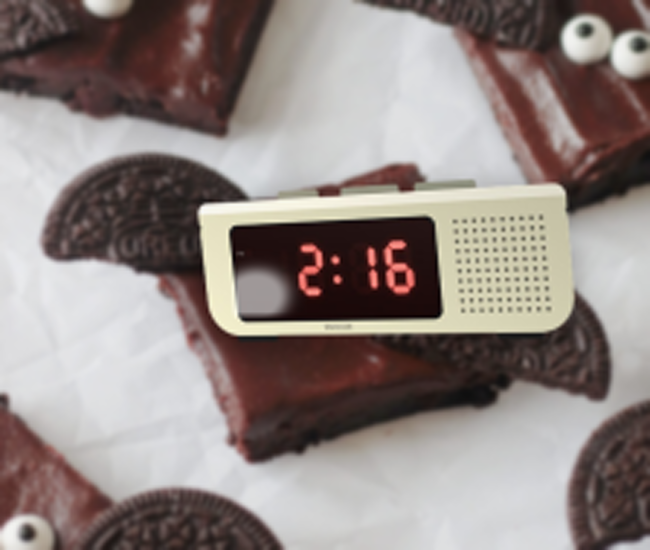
2:16
